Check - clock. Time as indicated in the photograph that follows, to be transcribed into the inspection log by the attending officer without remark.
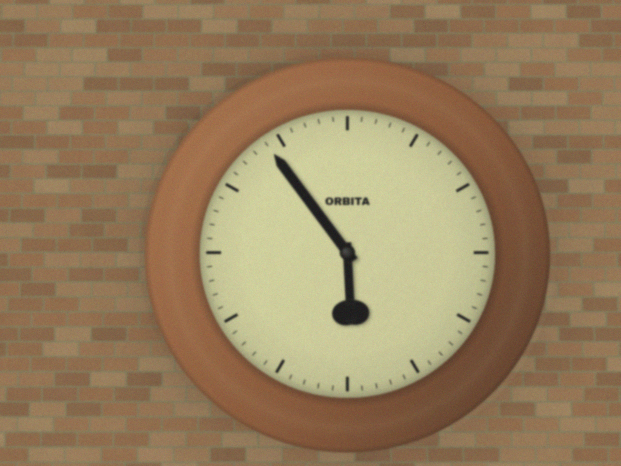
5:54
